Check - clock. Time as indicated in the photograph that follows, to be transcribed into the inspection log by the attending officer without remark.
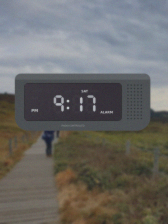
9:17
